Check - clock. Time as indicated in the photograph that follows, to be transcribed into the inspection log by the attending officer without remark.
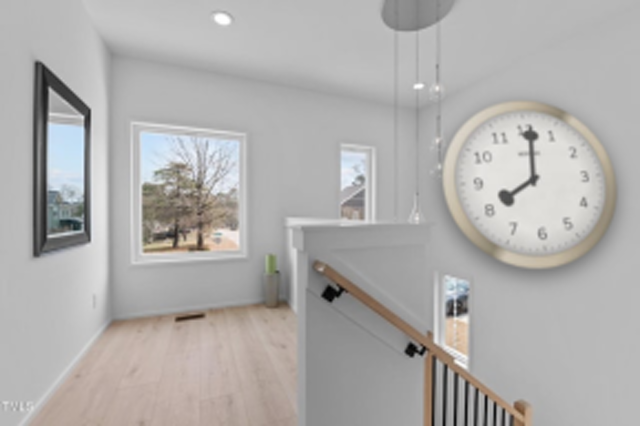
8:01
